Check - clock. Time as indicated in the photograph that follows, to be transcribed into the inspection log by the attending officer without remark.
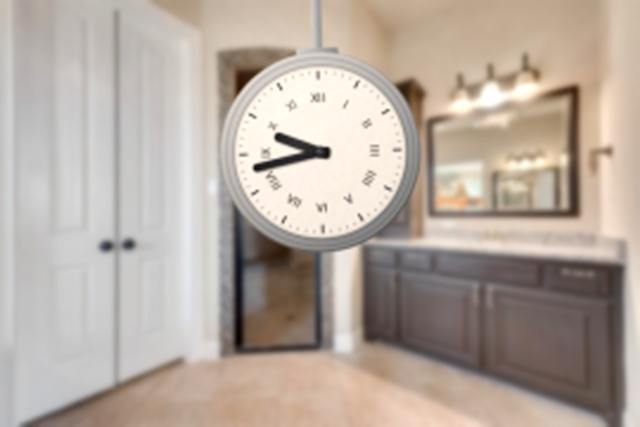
9:43
